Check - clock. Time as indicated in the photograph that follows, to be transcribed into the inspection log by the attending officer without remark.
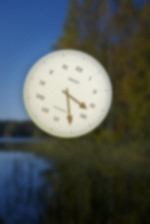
3:25
